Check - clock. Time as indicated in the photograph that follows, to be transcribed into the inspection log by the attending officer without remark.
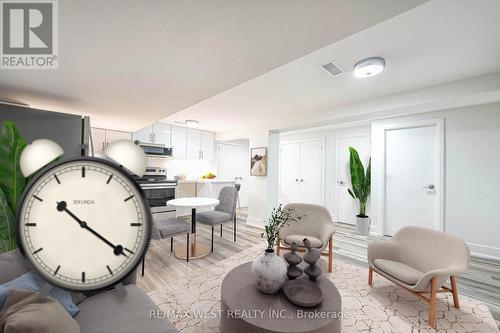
10:21
